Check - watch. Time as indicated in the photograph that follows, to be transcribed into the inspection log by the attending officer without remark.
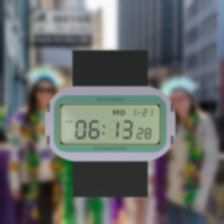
6:13:28
